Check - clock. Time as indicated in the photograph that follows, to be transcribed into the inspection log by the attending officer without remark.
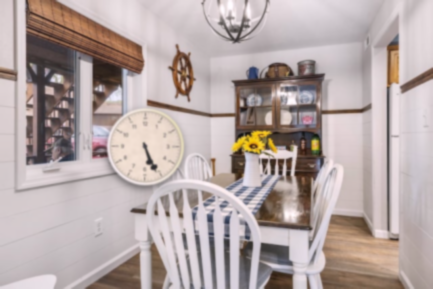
5:26
